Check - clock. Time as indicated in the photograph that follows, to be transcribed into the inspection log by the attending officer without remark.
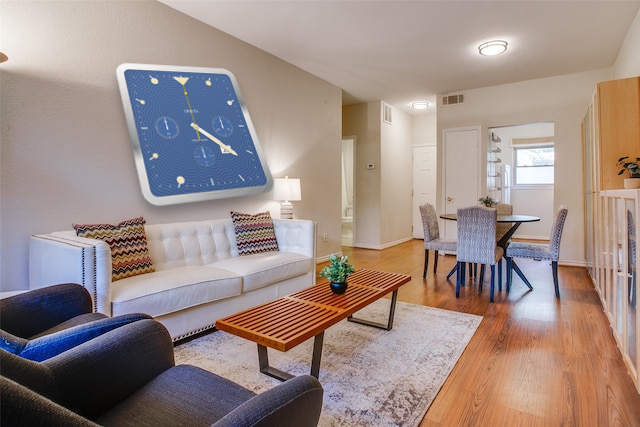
4:22
